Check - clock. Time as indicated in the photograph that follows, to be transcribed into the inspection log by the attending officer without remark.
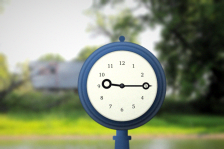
9:15
